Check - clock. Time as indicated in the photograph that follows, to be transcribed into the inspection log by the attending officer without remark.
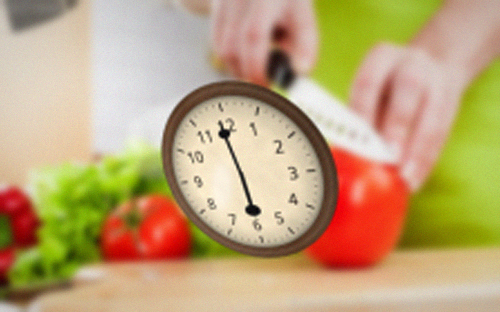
5:59
